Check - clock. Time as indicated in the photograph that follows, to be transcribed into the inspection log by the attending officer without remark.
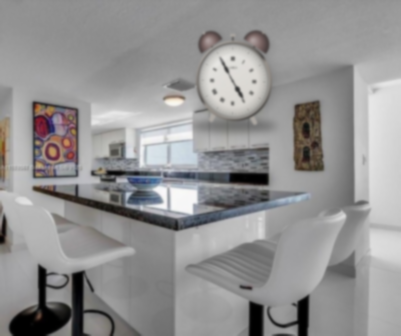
4:55
